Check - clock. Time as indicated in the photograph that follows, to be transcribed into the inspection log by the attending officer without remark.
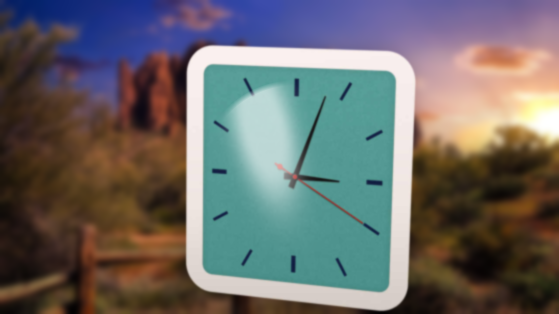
3:03:20
